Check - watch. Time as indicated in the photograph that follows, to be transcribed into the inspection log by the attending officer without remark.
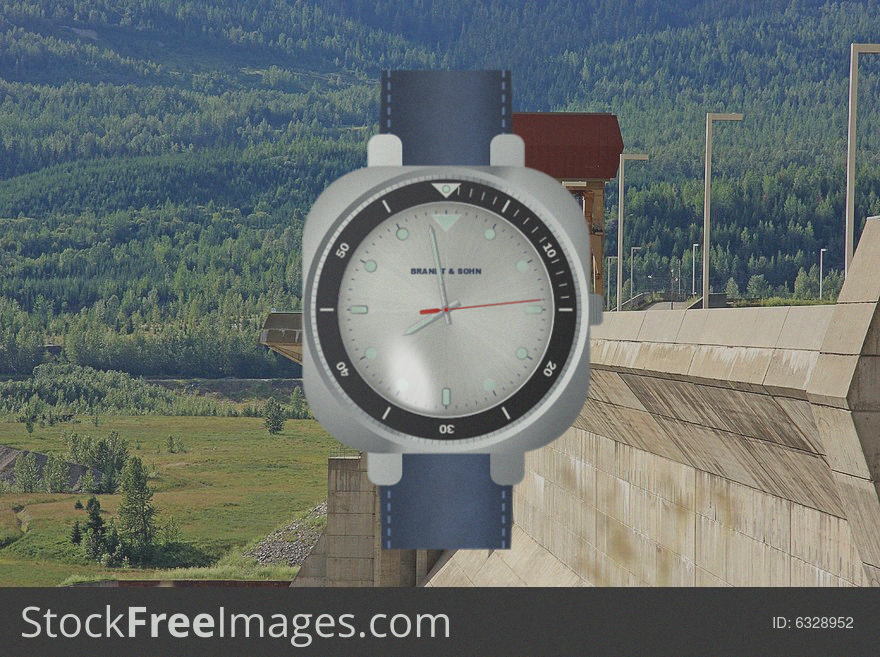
7:58:14
